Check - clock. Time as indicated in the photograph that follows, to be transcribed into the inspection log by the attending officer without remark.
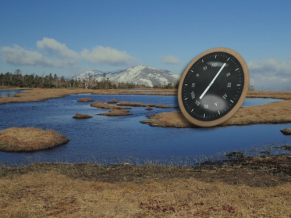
7:05
